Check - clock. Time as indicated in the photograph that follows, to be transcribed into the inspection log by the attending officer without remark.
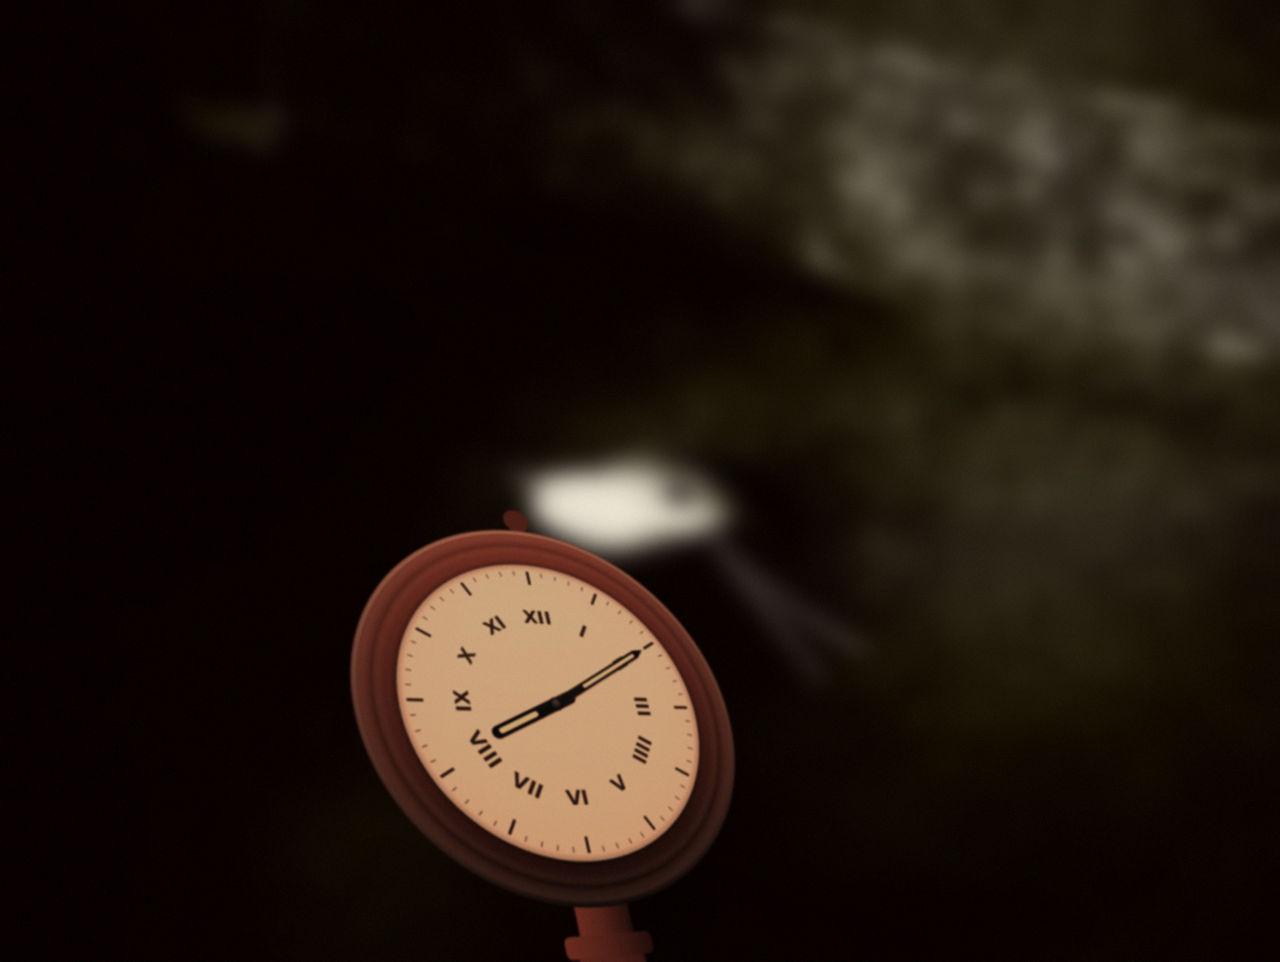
8:10
